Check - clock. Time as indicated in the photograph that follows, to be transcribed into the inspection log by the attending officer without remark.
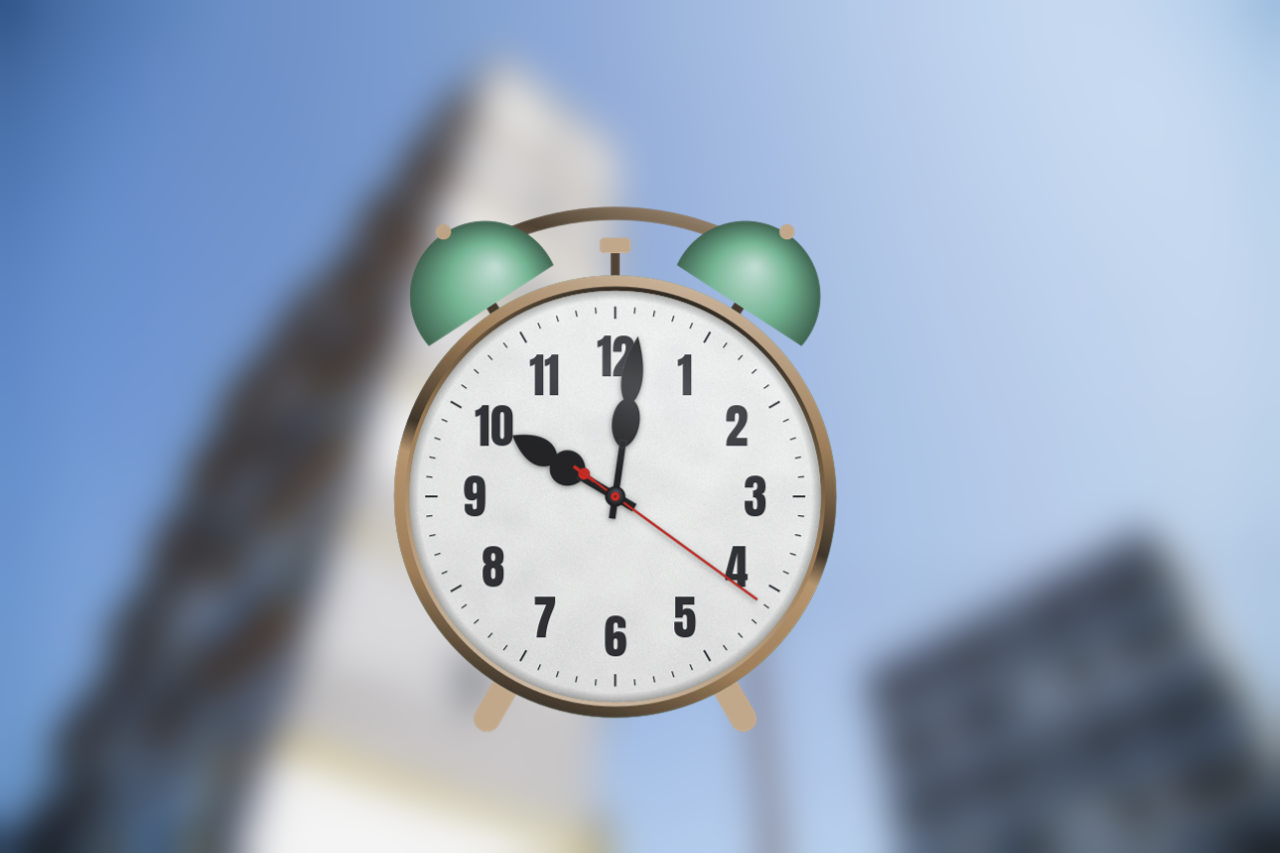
10:01:21
